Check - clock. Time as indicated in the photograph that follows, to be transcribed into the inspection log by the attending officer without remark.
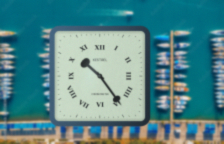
10:24
